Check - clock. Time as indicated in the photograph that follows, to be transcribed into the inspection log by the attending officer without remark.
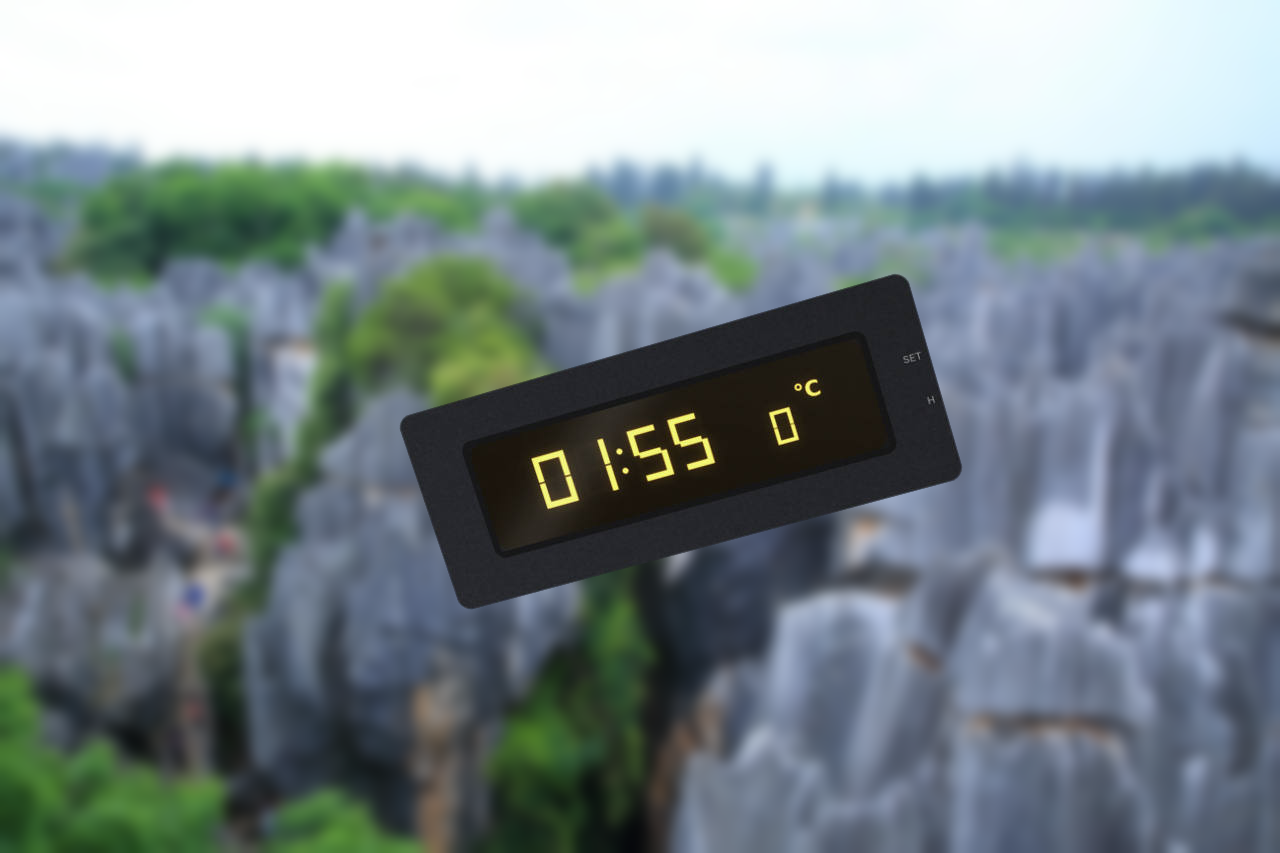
1:55
